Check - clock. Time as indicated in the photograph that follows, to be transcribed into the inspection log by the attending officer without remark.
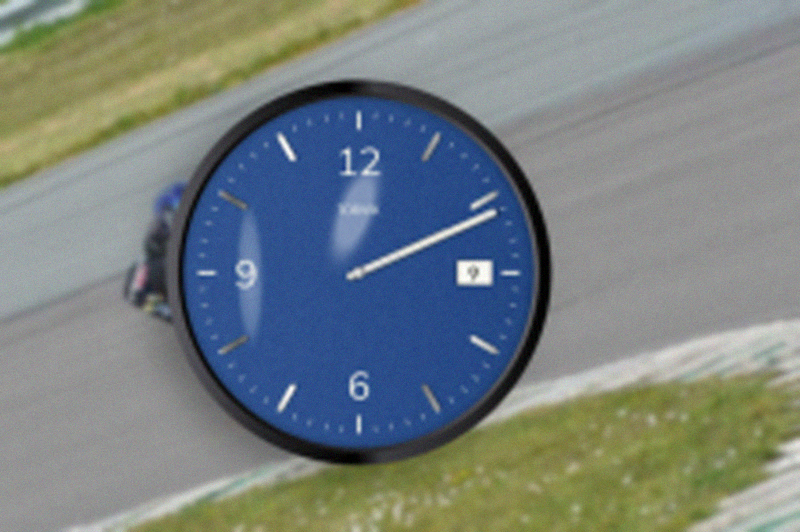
2:11
